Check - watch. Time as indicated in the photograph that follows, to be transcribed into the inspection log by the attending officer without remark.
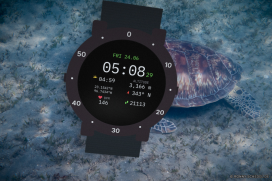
5:08
